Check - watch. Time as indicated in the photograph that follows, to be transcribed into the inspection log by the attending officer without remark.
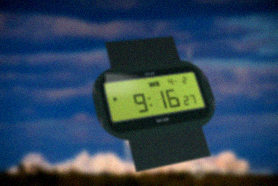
9:16
